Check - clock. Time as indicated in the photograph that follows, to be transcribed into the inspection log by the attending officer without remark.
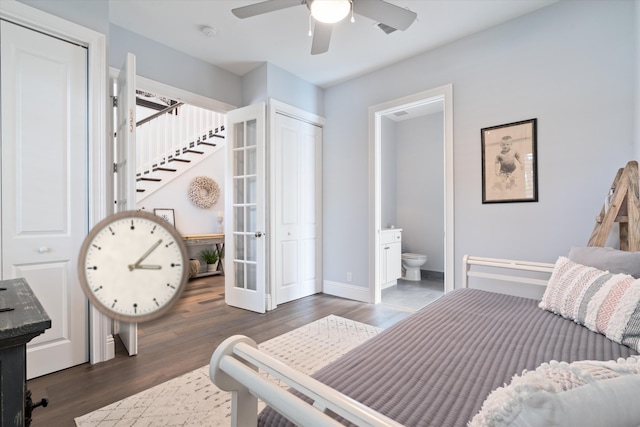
3:08
